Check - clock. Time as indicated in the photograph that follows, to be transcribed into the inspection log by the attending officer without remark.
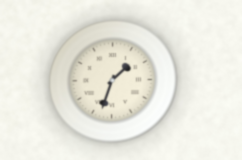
1:33
